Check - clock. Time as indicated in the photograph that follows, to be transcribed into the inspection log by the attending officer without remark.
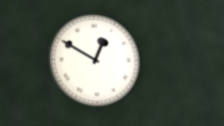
12:50
